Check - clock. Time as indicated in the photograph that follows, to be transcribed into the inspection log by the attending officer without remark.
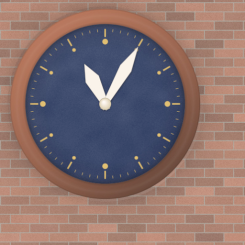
11:05
